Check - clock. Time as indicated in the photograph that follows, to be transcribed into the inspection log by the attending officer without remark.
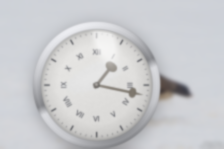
1:17
